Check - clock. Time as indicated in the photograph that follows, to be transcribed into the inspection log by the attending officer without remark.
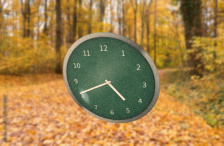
4:41
